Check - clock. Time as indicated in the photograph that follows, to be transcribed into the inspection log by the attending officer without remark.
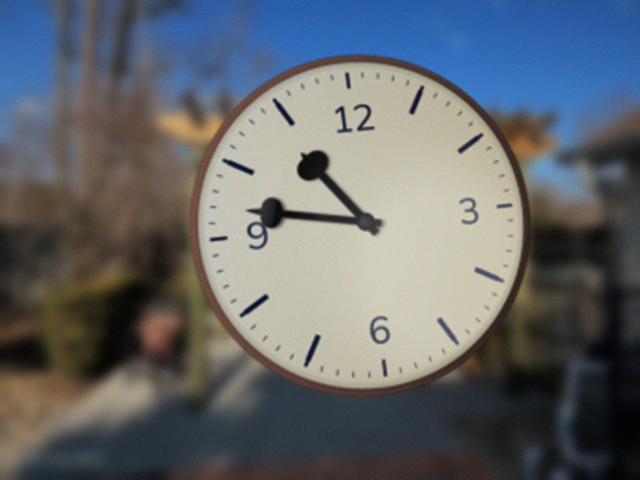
10:47
